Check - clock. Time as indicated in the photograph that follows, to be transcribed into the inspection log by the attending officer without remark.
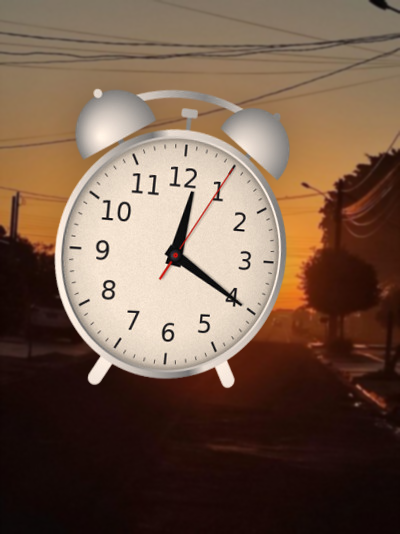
12:20:05
